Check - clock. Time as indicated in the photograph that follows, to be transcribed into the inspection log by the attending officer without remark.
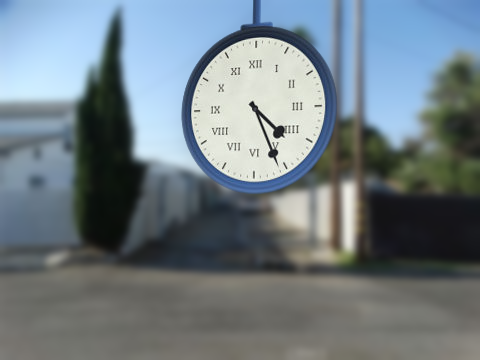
4:26
